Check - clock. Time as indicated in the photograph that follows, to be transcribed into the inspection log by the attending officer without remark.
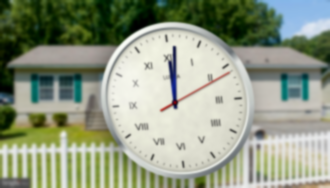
12:01:11
